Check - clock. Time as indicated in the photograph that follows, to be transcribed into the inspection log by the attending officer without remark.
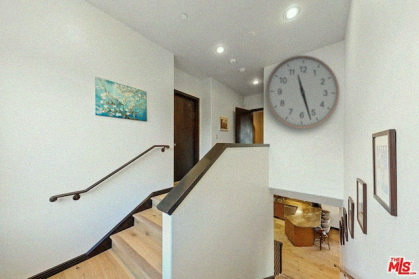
11:27
